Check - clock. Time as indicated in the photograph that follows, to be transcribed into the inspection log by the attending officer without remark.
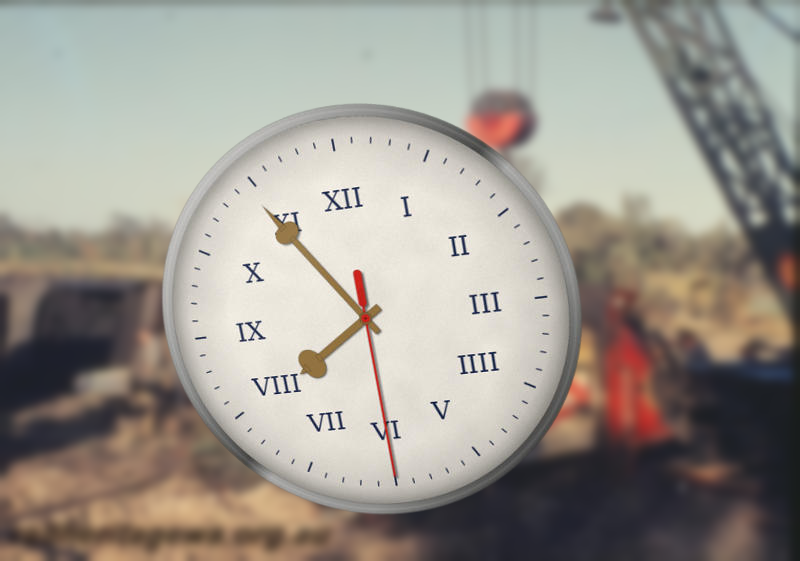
7:54:30
